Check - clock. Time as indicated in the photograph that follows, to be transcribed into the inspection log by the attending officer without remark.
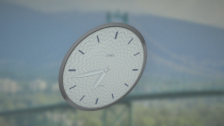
6:43
